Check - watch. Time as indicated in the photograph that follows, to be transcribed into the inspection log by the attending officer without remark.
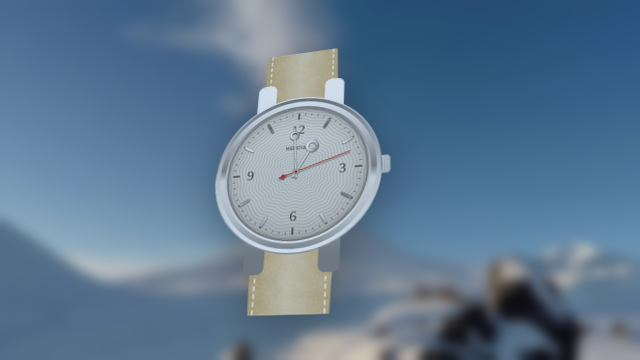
12:59:12
